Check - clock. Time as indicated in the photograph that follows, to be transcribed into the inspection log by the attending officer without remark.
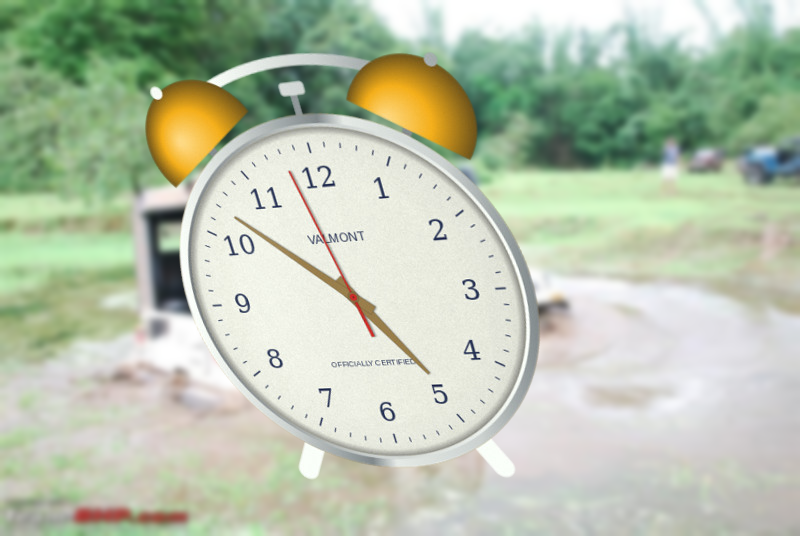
4:51:58
